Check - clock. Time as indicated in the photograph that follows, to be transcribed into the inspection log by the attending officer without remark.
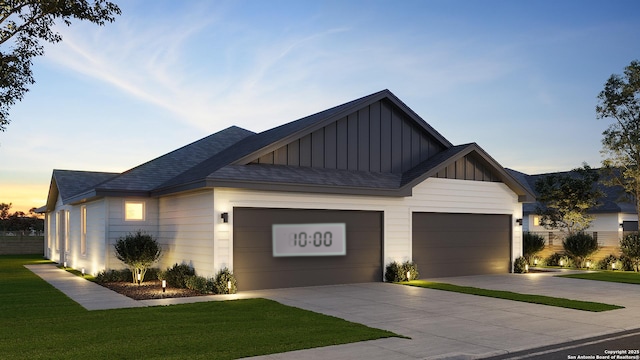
10:00
